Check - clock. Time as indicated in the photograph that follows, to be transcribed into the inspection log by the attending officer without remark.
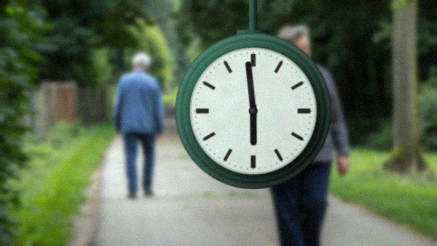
5:59
